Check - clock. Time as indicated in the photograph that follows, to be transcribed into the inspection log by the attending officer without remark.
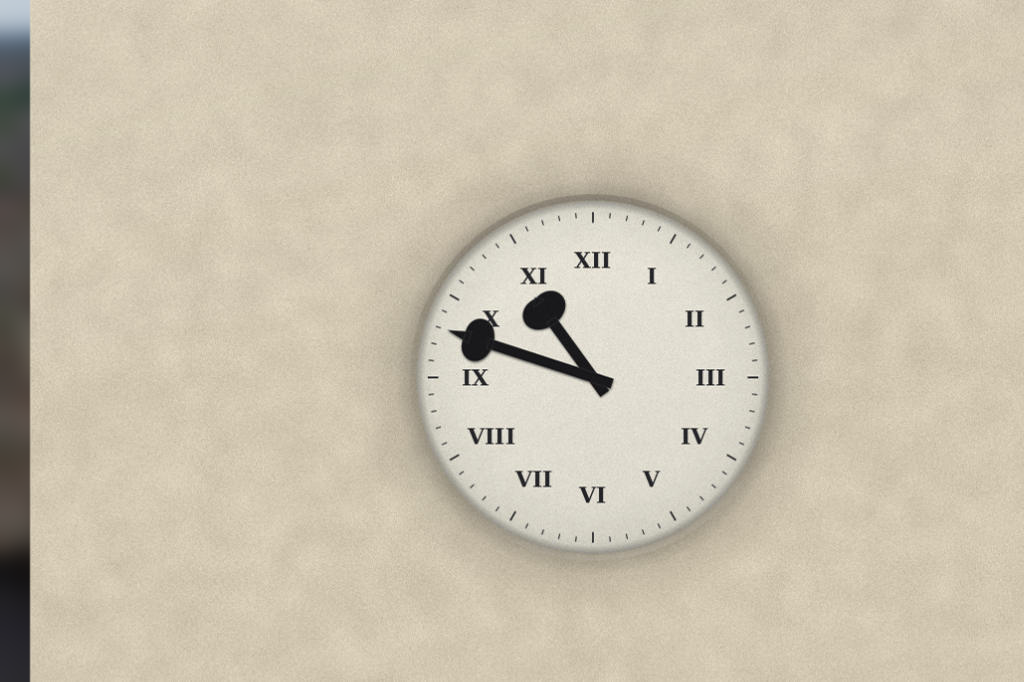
10:48
